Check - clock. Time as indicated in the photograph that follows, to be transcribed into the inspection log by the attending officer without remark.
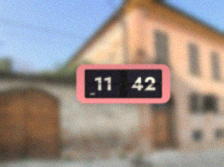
11:42
